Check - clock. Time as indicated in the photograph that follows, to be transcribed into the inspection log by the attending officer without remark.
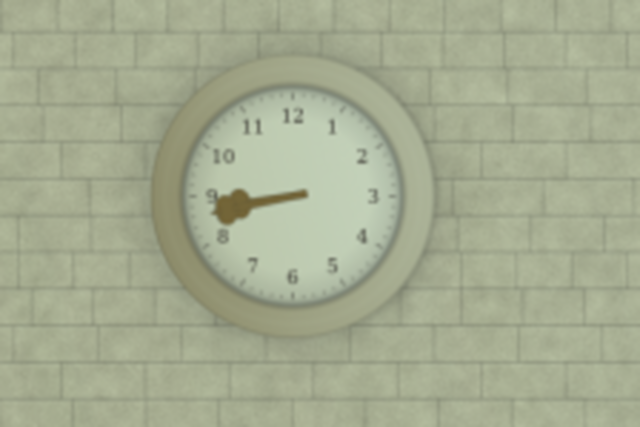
8:43
